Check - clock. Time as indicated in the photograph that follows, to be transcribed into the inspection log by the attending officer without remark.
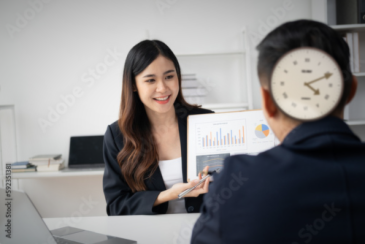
4:11
